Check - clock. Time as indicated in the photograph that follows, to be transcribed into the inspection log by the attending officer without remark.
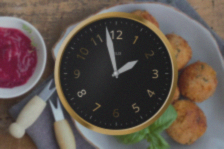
1:58
